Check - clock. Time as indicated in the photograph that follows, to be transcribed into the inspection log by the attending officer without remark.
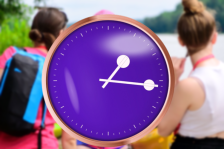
1:16
